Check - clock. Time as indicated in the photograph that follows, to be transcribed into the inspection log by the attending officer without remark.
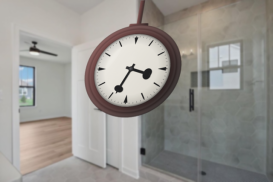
3:34
